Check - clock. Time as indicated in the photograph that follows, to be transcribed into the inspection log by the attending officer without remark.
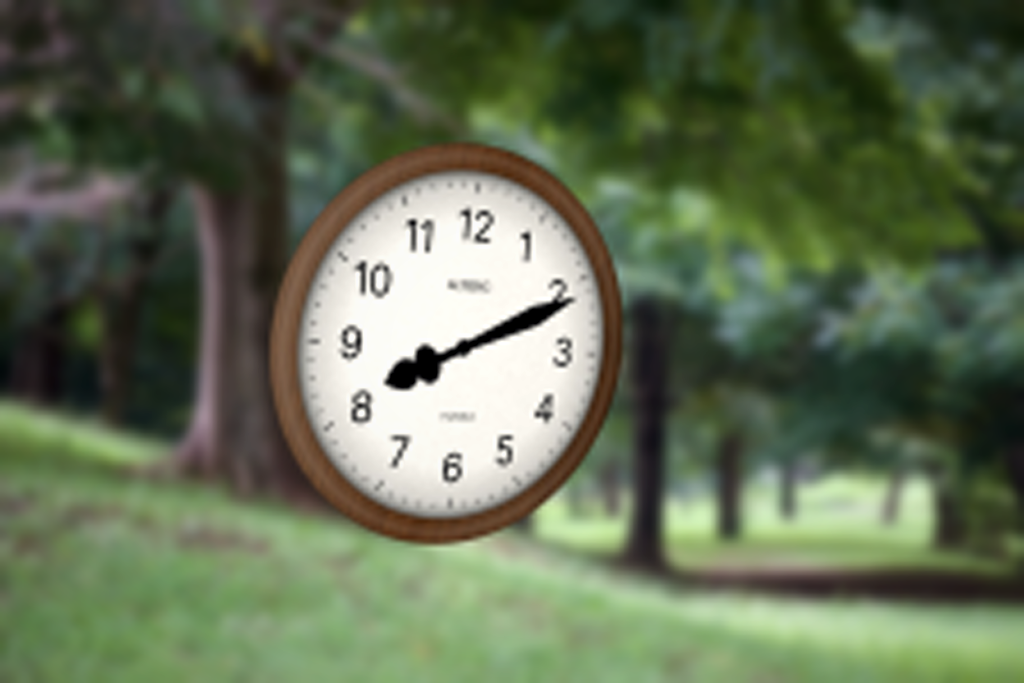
8:11
